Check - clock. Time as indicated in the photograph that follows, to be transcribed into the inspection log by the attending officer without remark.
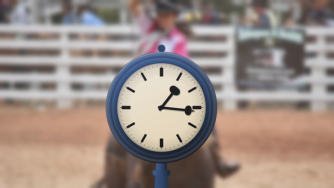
1:16
